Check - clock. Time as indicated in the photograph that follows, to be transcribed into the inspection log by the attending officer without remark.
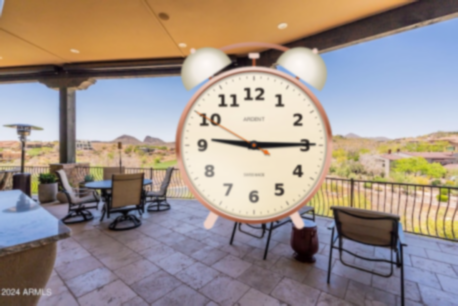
9:14:50
